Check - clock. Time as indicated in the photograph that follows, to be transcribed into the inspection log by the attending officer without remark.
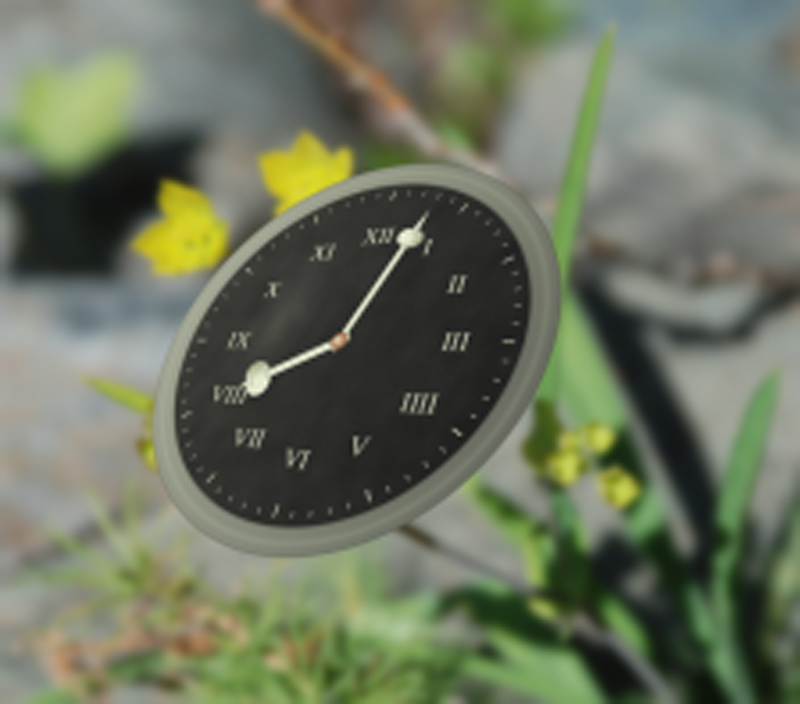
8:03
